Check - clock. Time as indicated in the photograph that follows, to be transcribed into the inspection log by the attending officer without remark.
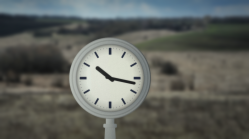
10:17
